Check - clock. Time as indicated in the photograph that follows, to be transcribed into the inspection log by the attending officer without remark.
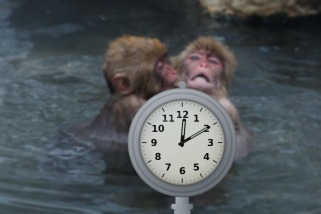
12:10
